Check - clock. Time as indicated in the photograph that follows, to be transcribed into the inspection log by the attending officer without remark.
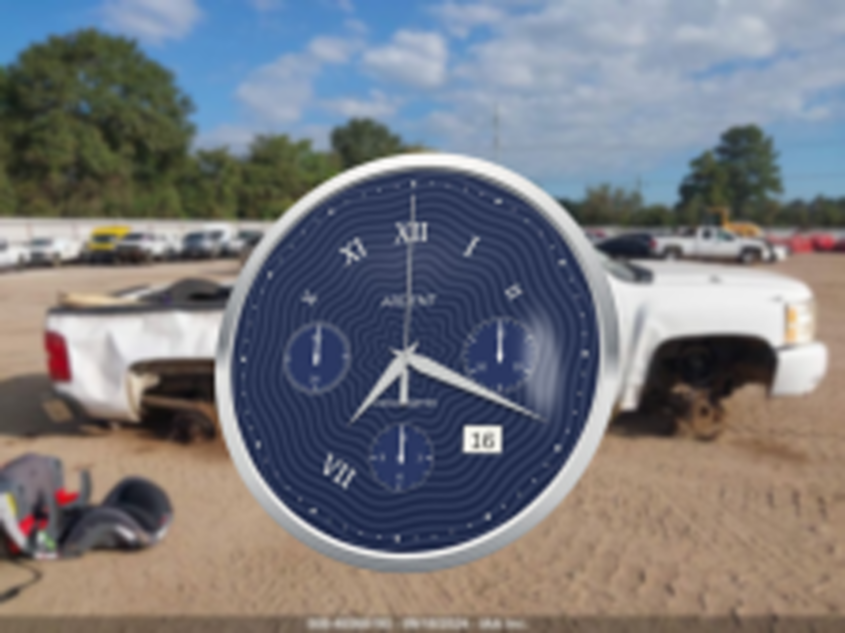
7:19
